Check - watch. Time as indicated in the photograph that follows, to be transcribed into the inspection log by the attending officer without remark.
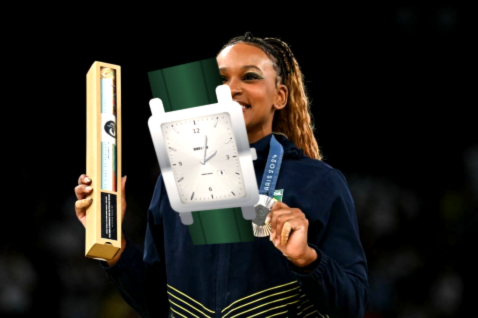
2:03
